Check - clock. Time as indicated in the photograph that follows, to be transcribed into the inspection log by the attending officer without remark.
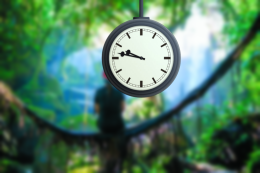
9:47
